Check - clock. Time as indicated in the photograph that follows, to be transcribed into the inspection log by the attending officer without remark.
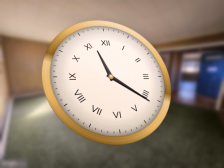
11:21
